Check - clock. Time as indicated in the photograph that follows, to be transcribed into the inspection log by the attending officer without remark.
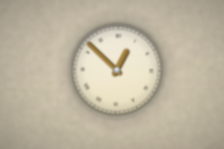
12:52
